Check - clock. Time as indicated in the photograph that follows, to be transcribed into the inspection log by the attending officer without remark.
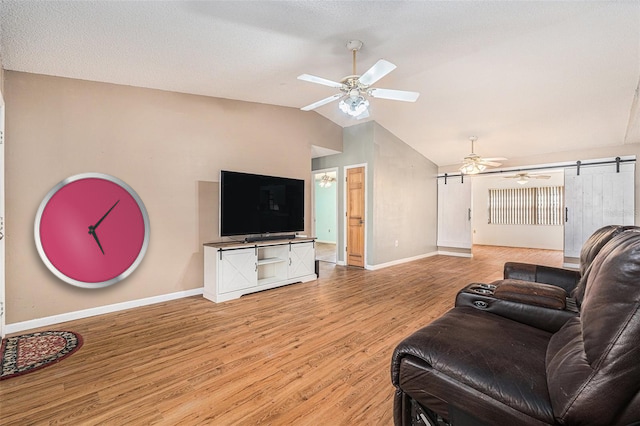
5:07
